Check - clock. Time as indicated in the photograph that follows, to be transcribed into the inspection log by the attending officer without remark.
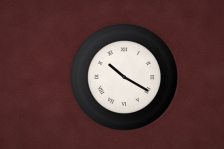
10:20
